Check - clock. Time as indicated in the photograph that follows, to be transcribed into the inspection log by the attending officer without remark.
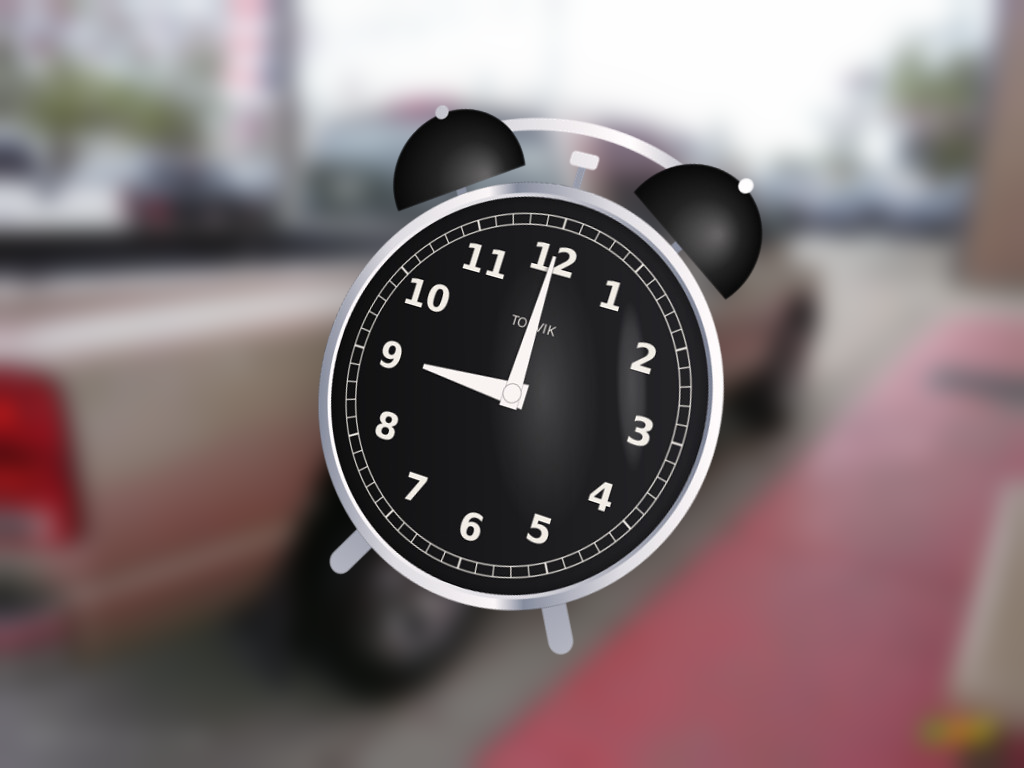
9:00
